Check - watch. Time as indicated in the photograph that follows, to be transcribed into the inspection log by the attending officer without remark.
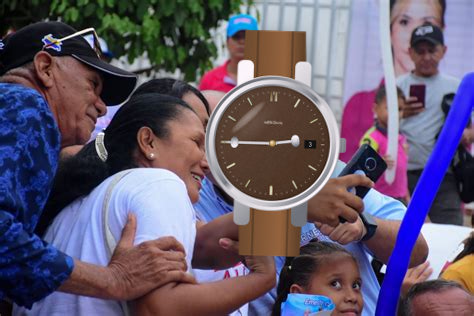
2:45
